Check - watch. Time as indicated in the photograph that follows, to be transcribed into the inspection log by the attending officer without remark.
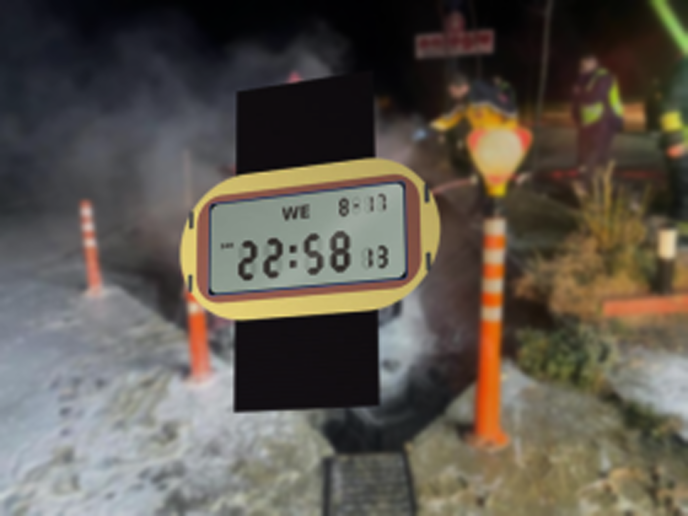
22:58:13
